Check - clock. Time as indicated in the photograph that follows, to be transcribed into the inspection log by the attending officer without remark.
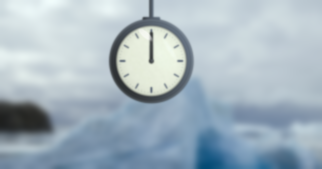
12:00
